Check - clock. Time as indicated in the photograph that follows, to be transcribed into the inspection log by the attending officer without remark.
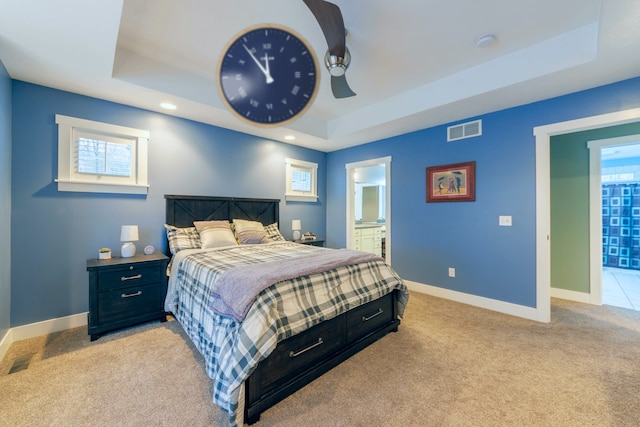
11:54
